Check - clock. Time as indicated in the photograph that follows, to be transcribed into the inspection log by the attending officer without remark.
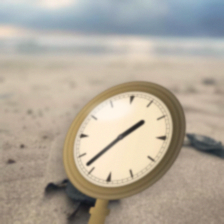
1:37
